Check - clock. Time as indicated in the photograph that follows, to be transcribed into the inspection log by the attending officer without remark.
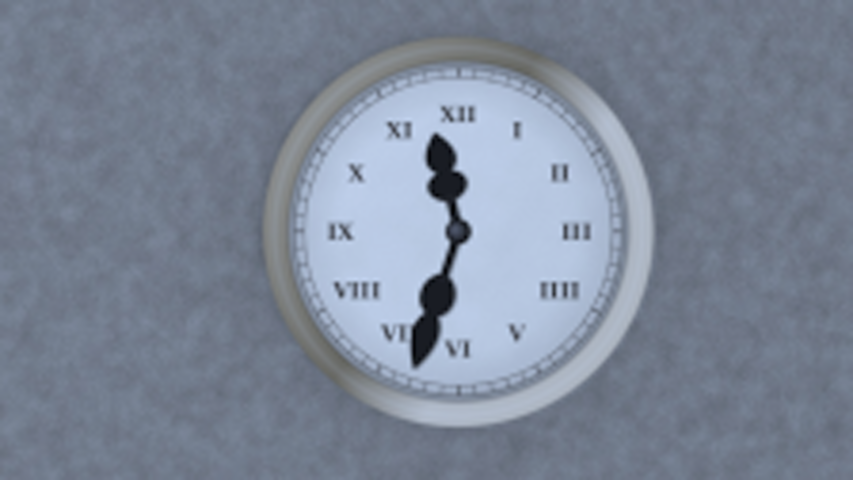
11:33
